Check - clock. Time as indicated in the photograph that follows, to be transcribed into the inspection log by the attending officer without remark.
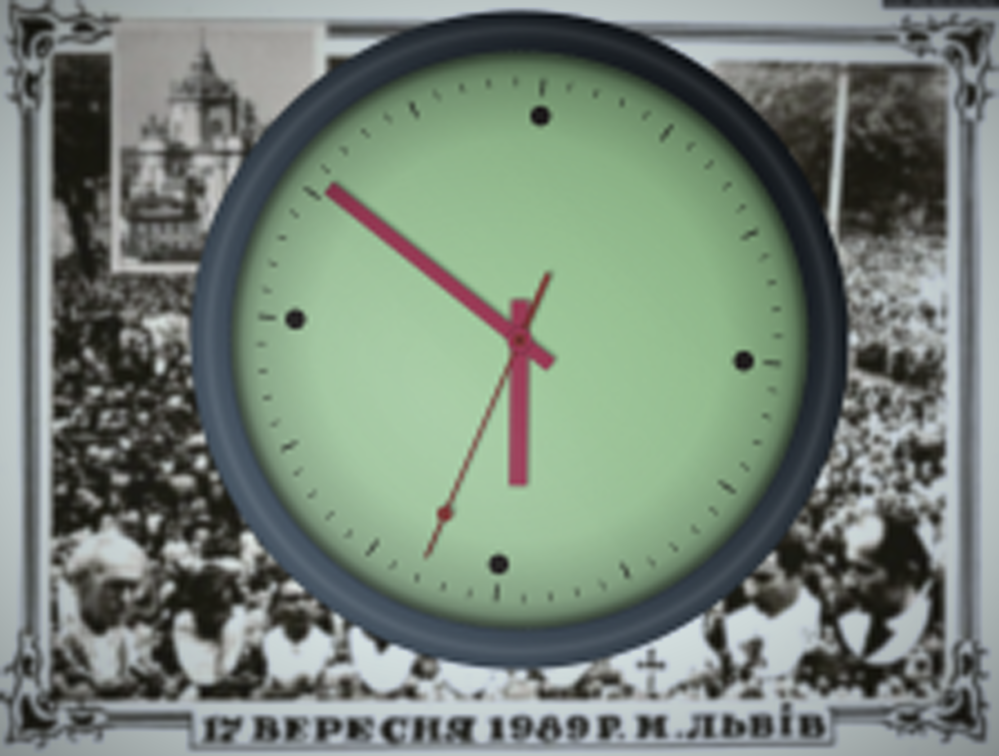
5:50:33
